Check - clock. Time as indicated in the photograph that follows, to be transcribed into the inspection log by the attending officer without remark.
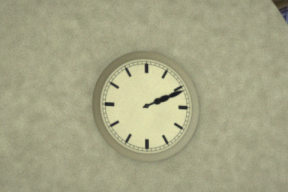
2:11
